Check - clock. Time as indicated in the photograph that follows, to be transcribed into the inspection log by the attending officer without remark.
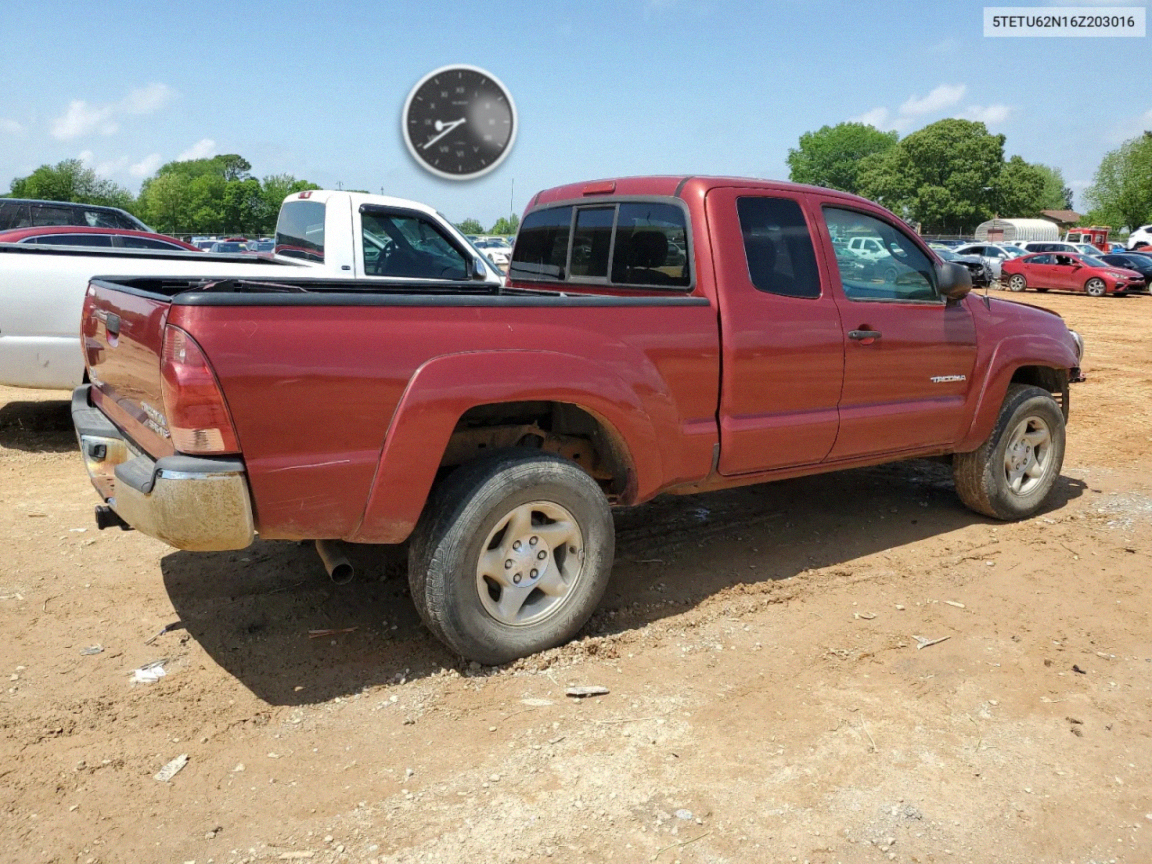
8:39
